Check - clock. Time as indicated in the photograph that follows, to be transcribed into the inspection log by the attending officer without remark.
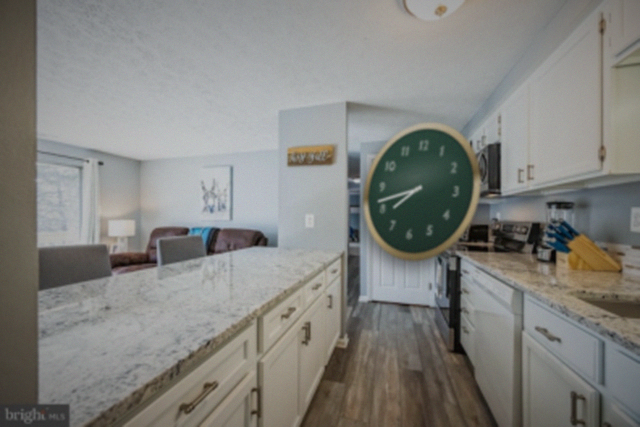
7:42
